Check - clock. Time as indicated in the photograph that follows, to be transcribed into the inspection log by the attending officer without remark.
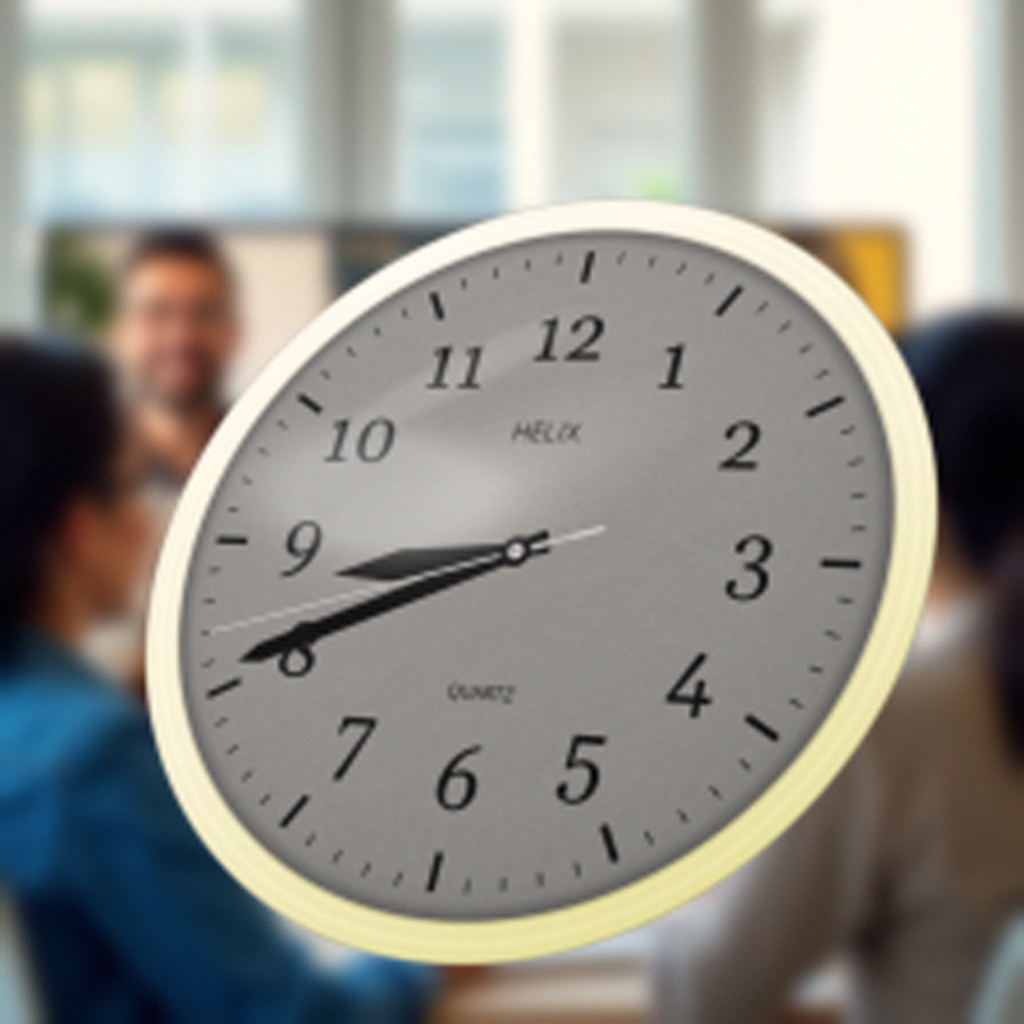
8:40:42
